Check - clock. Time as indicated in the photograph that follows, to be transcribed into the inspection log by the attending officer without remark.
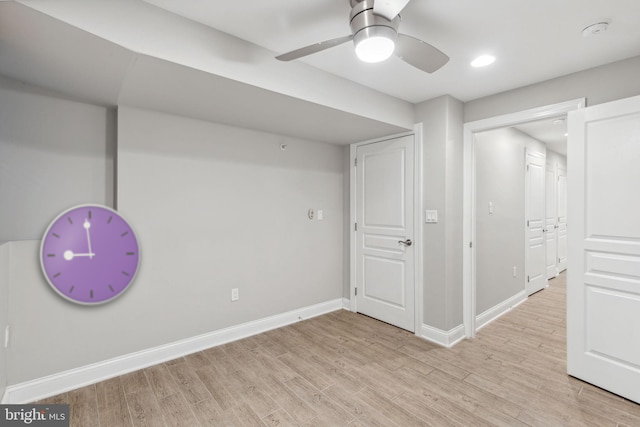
8:59
